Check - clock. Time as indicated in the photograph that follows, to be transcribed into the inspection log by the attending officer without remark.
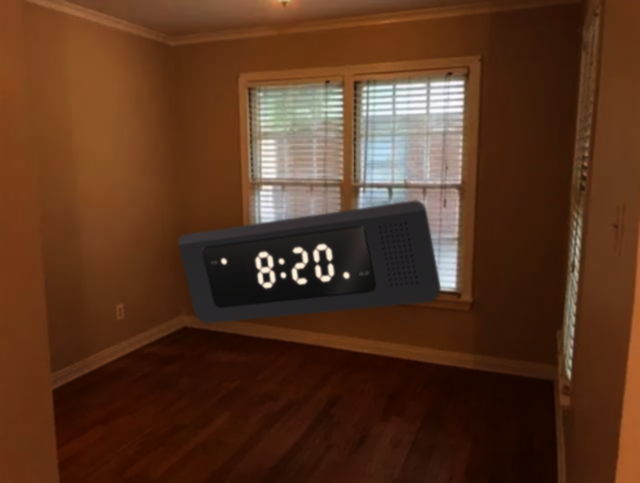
8:20
